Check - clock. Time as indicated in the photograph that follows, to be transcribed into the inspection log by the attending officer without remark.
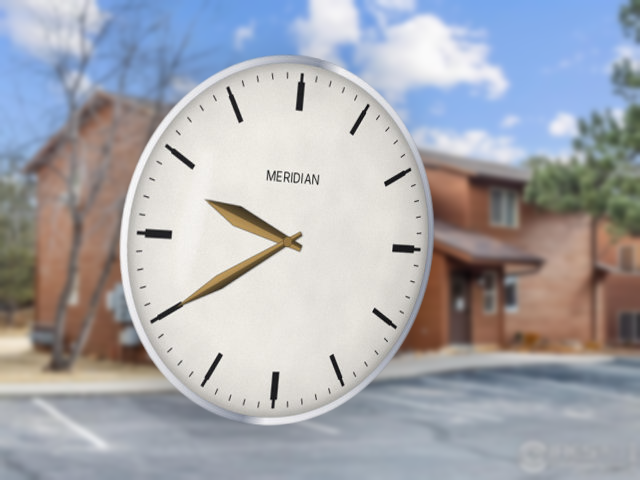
9:40
